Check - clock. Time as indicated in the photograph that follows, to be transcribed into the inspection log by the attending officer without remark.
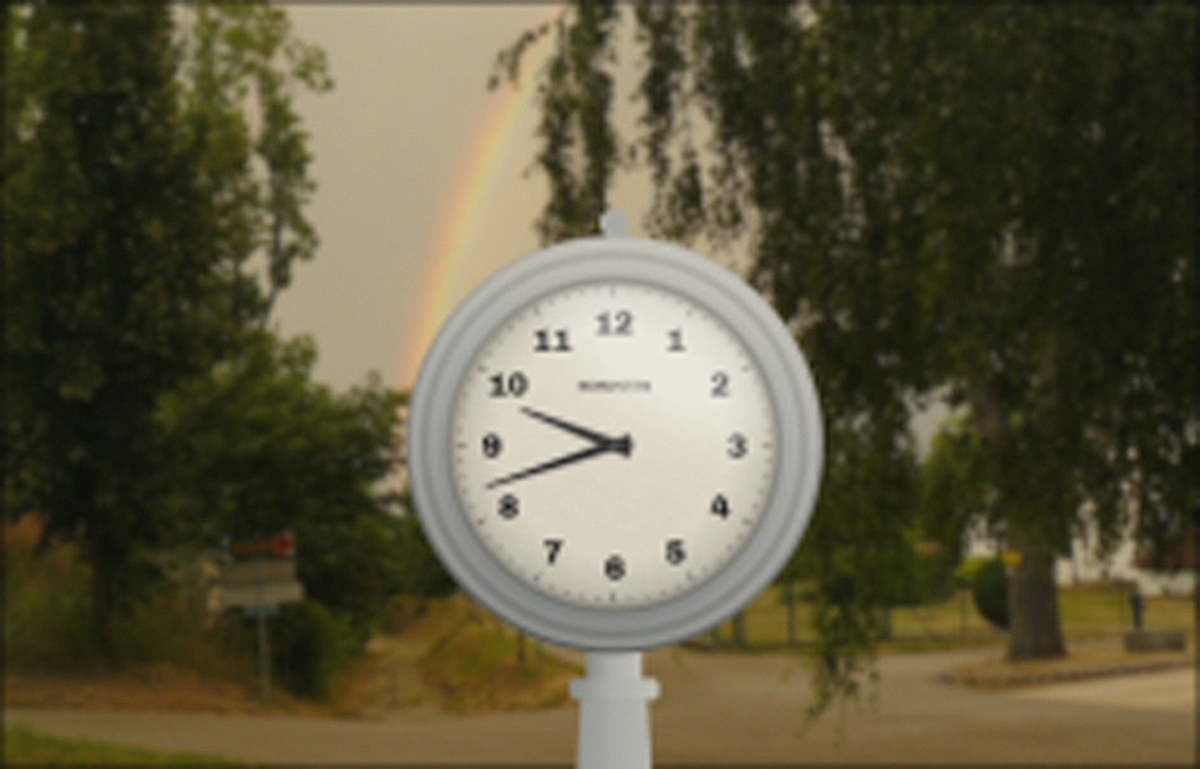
9:42
